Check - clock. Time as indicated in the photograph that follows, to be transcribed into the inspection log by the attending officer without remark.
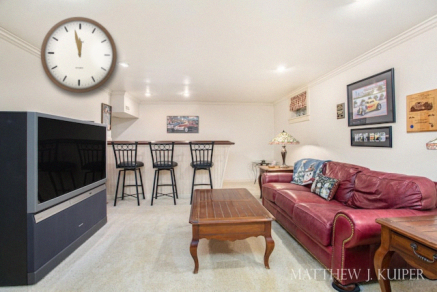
11:58
